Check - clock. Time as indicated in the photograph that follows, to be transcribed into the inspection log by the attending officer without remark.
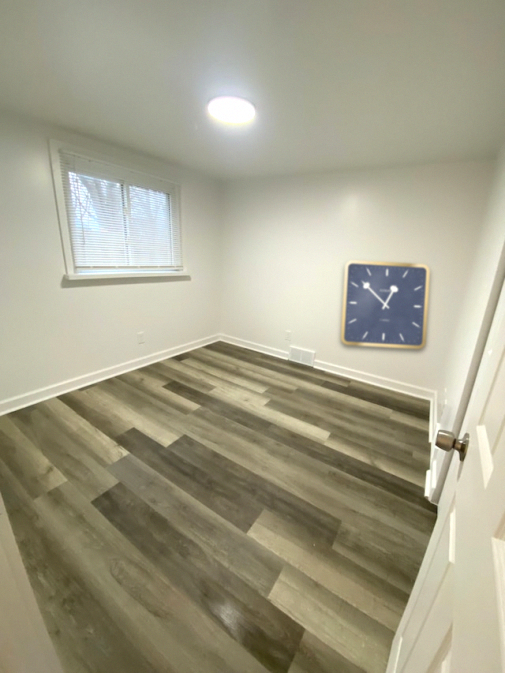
12:52
